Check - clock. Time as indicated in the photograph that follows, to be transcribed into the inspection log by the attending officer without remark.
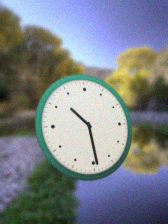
10:29
